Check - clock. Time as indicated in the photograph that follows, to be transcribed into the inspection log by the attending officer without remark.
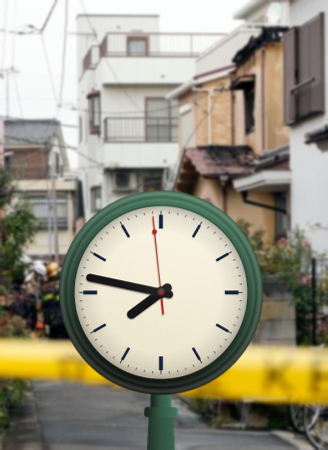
7:46:59
